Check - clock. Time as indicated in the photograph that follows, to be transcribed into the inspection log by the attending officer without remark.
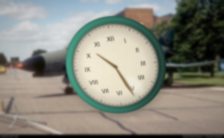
10:26
